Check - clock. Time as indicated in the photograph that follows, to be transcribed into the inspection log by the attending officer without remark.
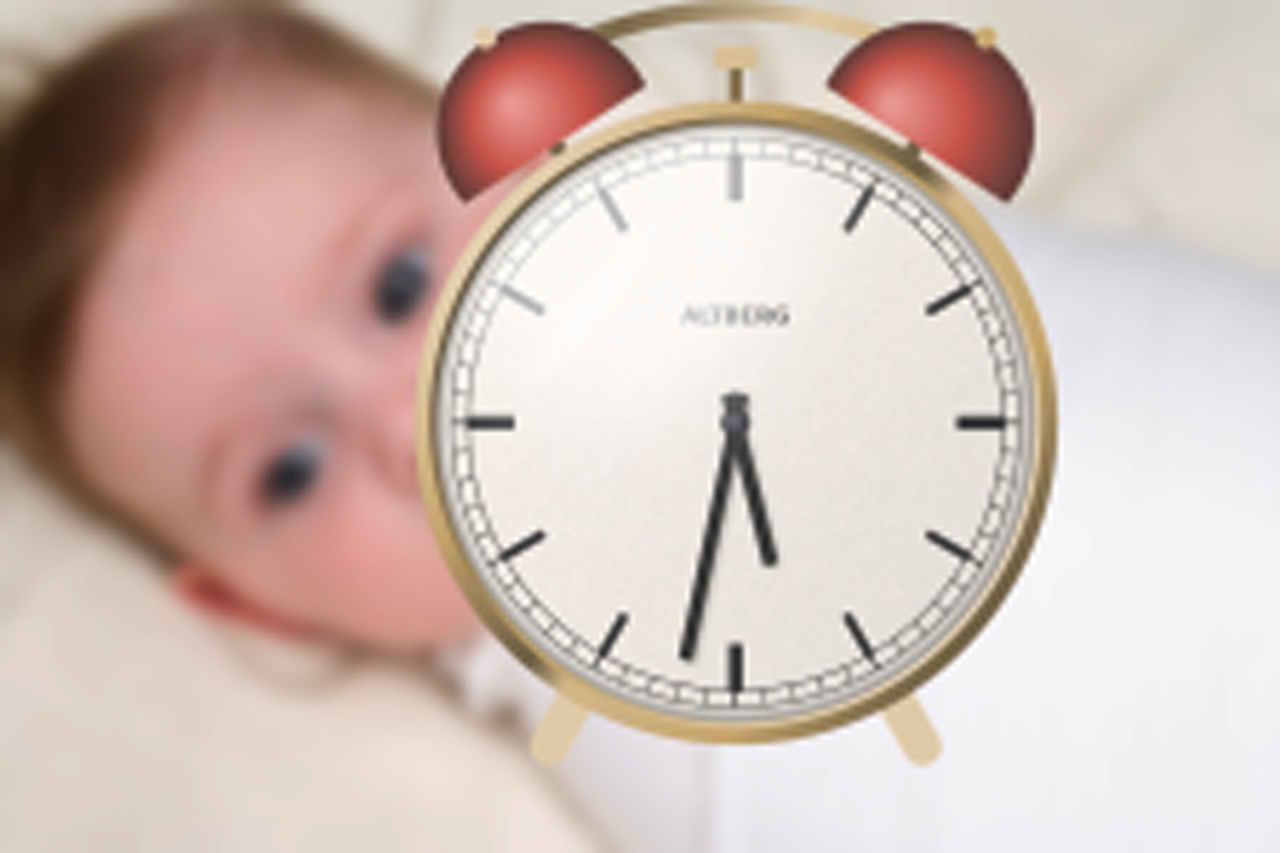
5:32
